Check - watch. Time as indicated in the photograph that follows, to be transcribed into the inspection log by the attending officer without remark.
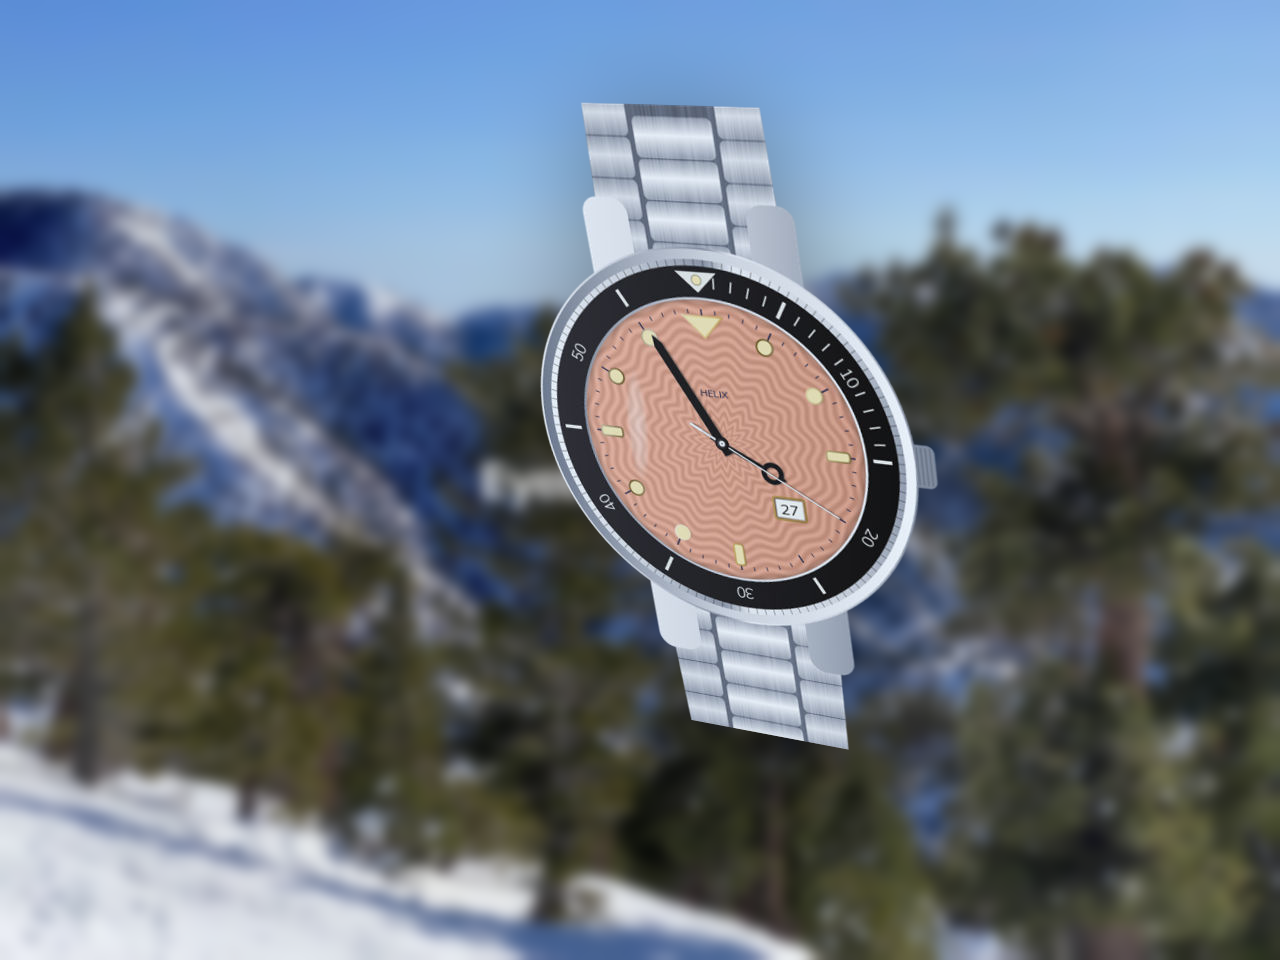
3:55:20
